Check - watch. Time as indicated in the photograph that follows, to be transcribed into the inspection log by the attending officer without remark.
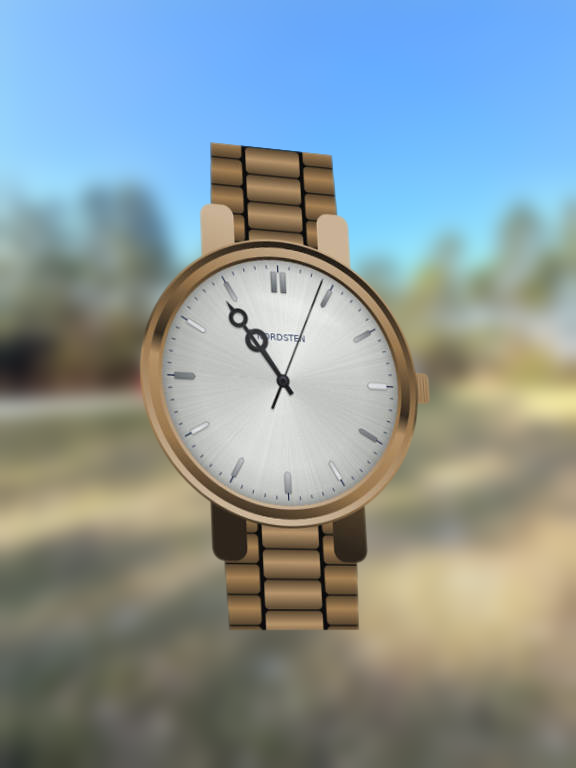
10:54:04
